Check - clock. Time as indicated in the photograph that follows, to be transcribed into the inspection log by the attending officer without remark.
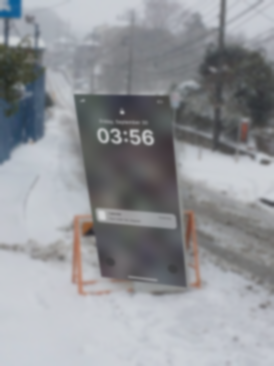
3:56
